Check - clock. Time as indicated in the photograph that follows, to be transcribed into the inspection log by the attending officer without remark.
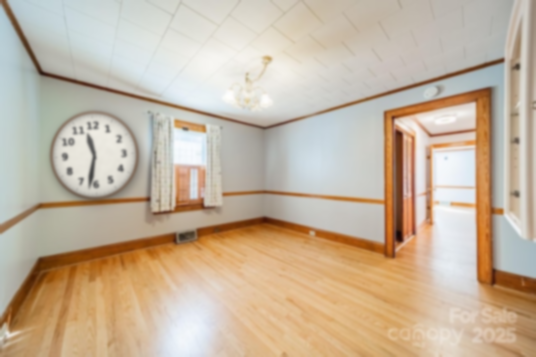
11:32
